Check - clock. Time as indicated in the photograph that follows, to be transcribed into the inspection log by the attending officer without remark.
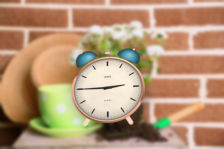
2:45
